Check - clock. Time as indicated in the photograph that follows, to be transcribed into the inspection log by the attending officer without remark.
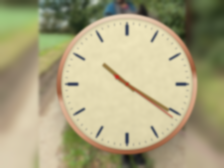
10:20:21
